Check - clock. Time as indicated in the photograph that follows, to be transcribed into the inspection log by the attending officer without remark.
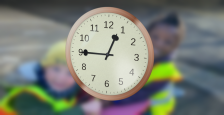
12:45
